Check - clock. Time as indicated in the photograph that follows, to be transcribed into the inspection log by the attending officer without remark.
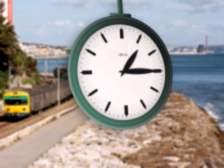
1:15
